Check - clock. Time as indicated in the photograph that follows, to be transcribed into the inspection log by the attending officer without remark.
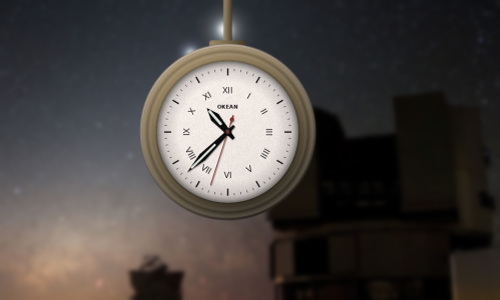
10:37:33
